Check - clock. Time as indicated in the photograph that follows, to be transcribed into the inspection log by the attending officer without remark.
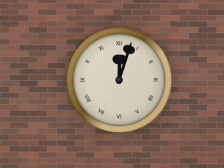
12:03
